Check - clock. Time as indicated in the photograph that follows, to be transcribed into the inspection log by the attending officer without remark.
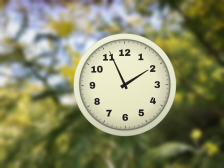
1:56
